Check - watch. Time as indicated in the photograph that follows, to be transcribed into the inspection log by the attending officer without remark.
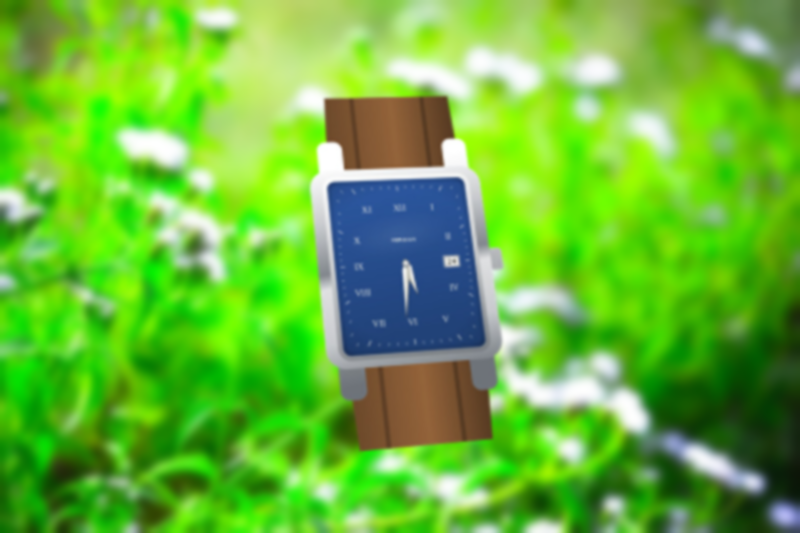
5:31
